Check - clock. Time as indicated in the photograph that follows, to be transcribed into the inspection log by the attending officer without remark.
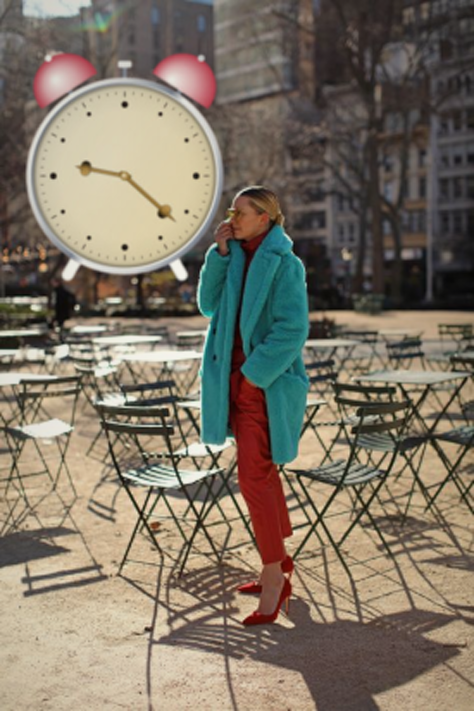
9:22
